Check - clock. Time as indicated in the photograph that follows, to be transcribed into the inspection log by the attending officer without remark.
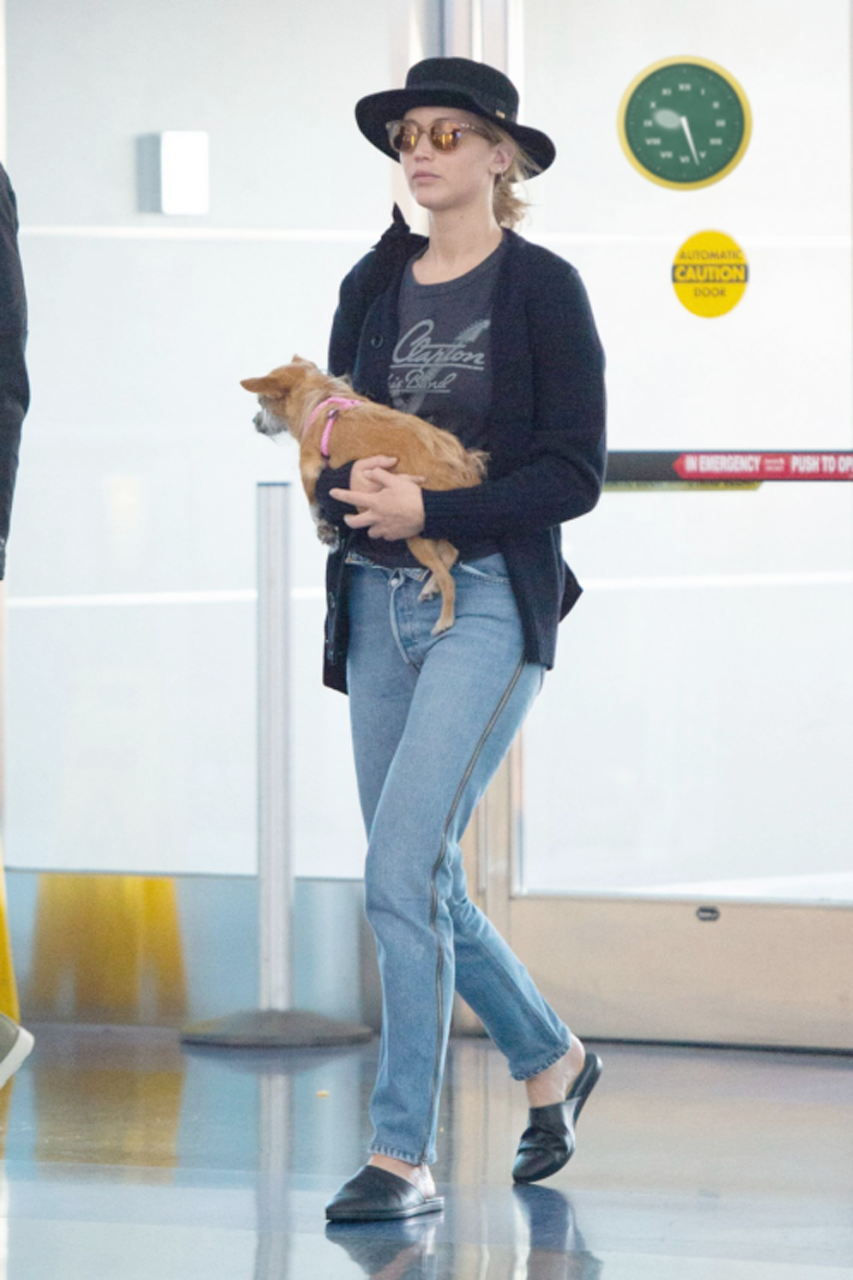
5:27
